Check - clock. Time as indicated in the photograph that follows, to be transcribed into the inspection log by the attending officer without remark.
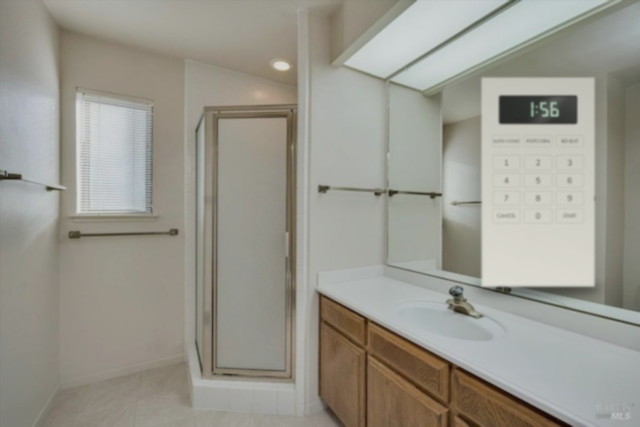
1:56
